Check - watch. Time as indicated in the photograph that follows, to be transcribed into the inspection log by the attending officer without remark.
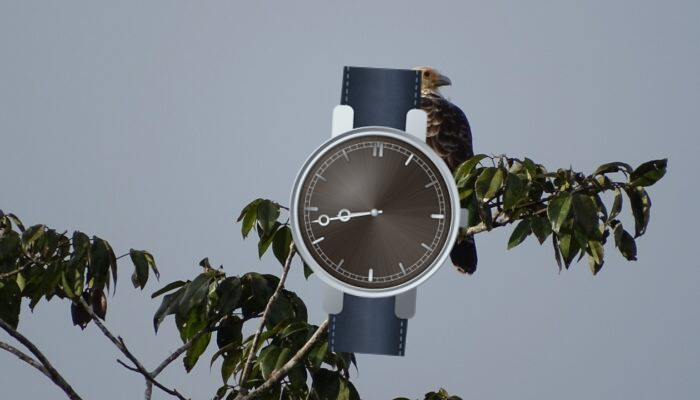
8:43
